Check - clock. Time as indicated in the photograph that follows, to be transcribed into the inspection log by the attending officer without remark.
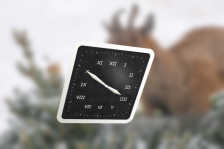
3:50
